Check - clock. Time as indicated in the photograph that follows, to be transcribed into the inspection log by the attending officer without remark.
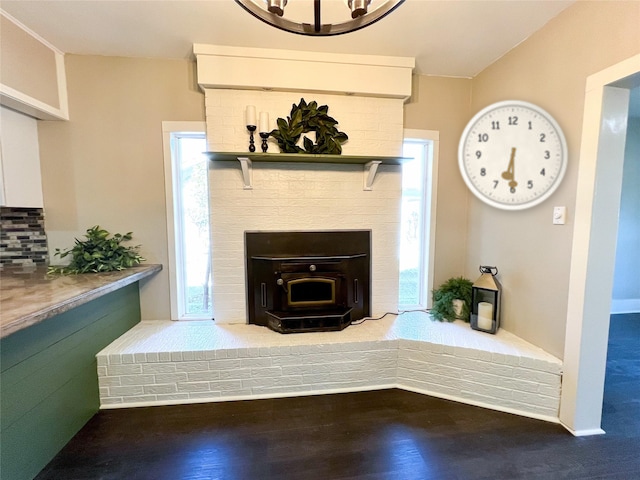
6:30
